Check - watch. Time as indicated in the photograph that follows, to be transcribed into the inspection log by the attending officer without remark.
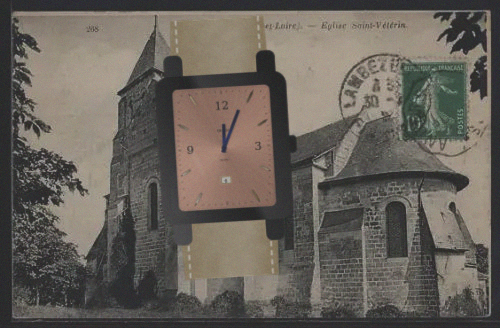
12:04
